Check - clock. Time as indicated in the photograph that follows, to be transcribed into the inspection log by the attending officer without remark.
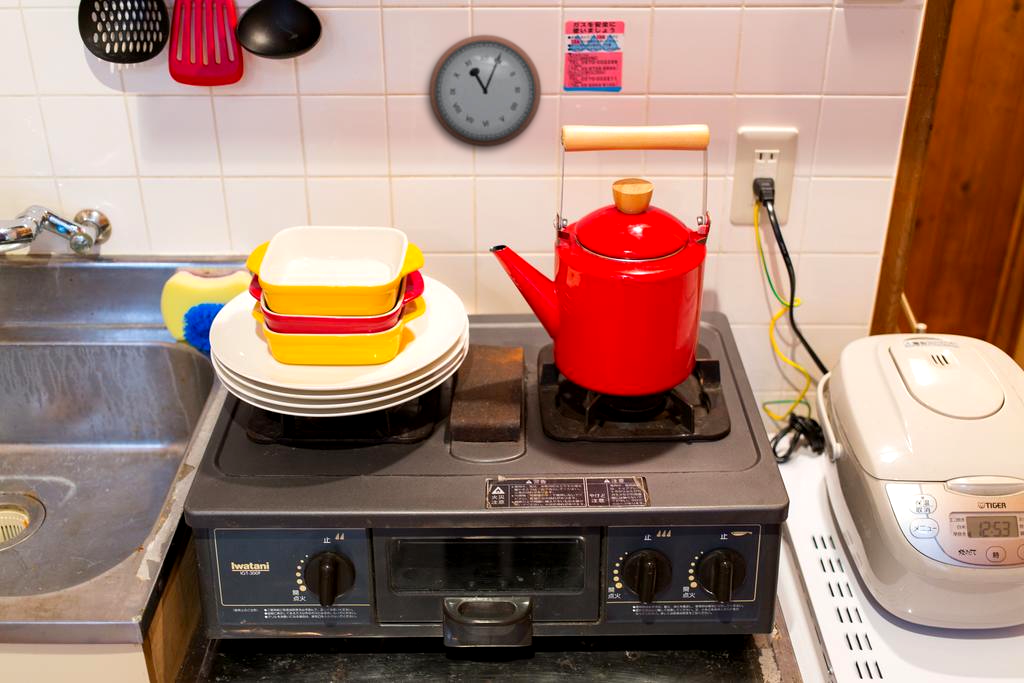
11:04
